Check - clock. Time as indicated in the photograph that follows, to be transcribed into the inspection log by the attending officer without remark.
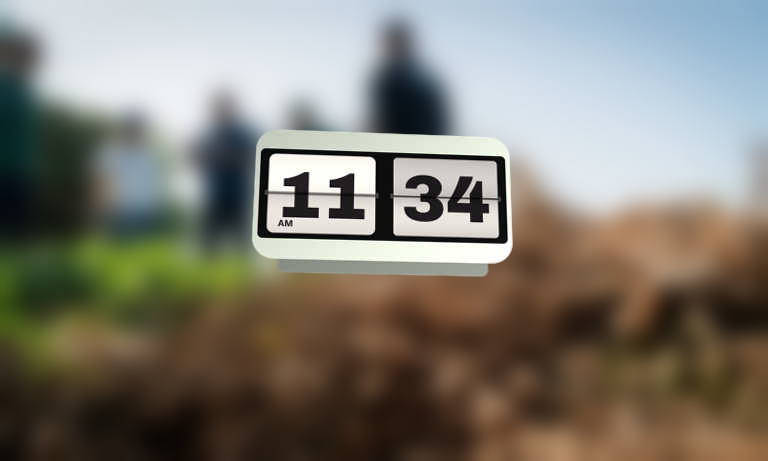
11:34
